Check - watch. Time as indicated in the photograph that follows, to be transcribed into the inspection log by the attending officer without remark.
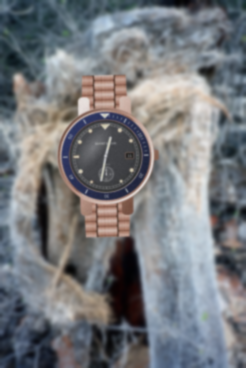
12:32
